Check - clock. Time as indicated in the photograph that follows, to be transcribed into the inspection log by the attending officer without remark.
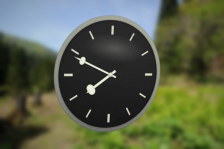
7:49
